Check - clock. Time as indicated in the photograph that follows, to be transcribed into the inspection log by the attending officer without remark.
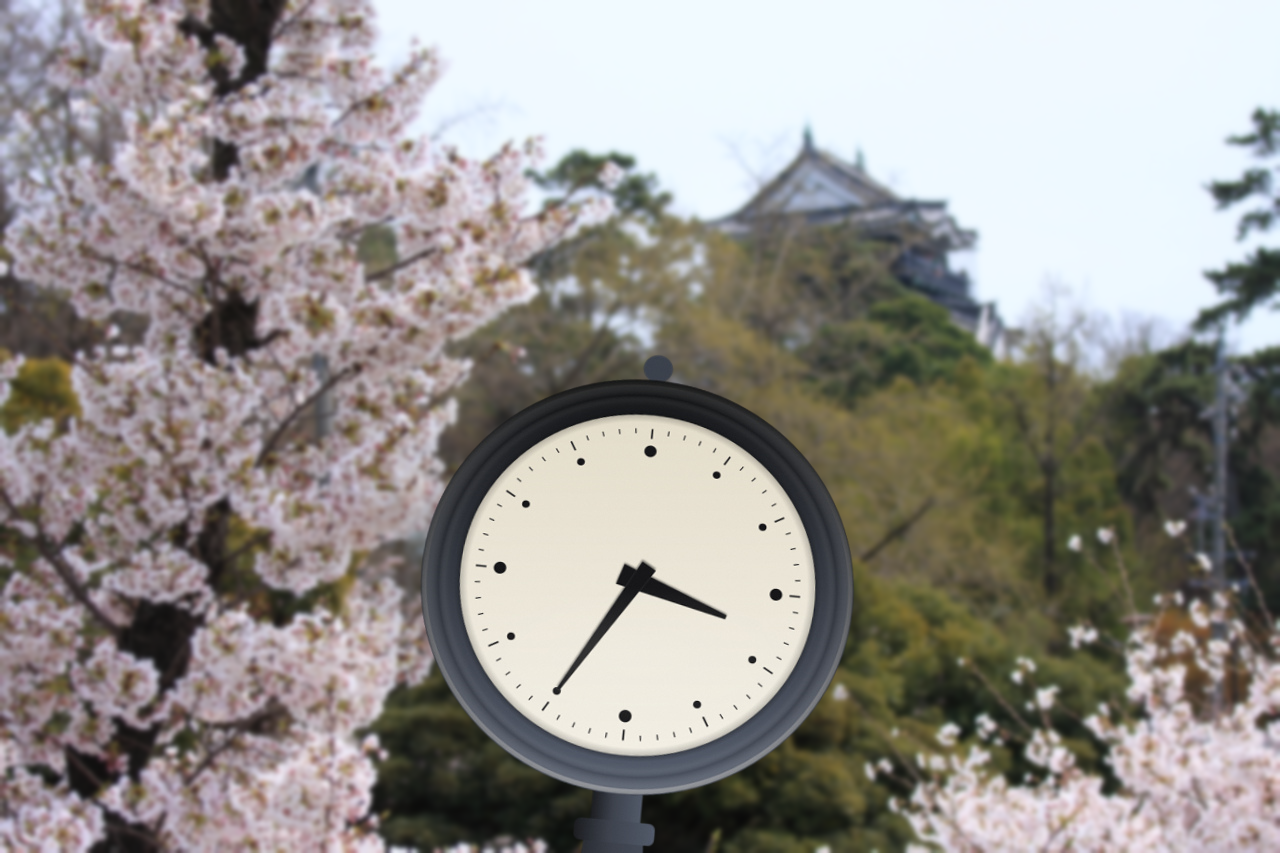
3:35
